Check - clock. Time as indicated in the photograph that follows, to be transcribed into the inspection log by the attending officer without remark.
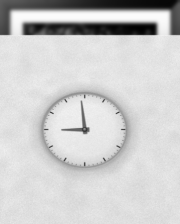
8:59
